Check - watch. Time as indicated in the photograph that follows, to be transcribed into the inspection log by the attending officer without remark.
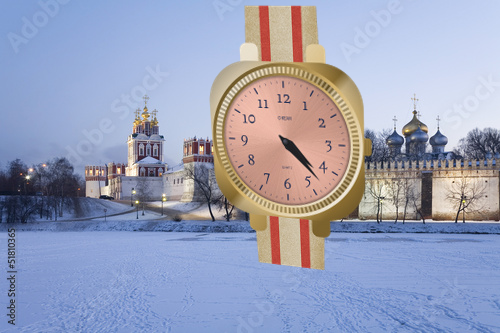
4:23
